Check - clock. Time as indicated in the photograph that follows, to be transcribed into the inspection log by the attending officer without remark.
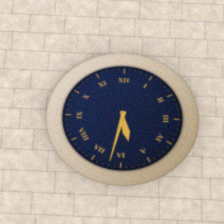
5:32
